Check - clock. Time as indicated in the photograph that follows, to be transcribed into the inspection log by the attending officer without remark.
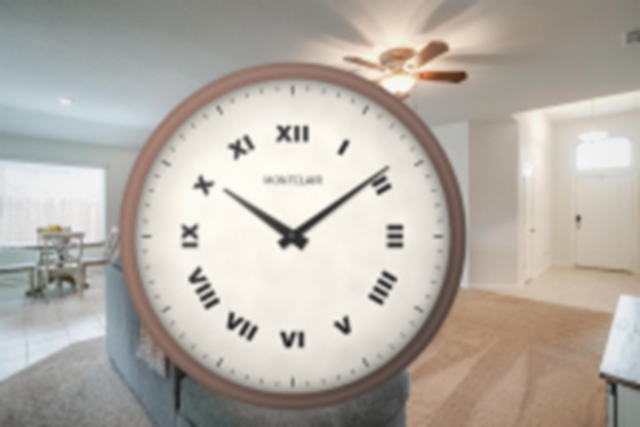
10:09
